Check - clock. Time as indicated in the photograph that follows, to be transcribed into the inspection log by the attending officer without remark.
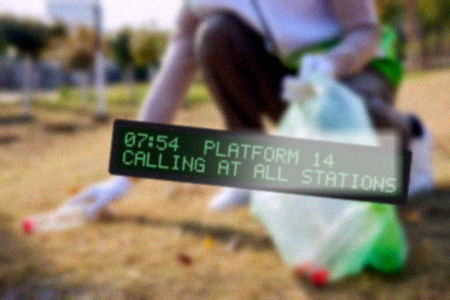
7:54
